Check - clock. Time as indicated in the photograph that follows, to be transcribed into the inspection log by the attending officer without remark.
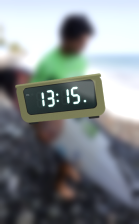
13:15
